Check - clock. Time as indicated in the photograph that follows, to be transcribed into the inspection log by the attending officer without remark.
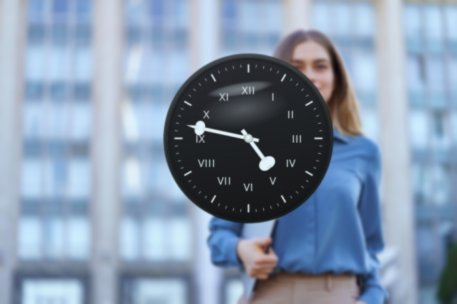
4:47
